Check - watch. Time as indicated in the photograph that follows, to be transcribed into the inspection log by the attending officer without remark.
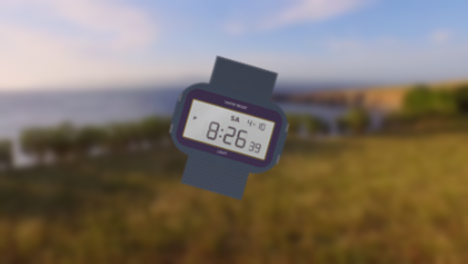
8:26
